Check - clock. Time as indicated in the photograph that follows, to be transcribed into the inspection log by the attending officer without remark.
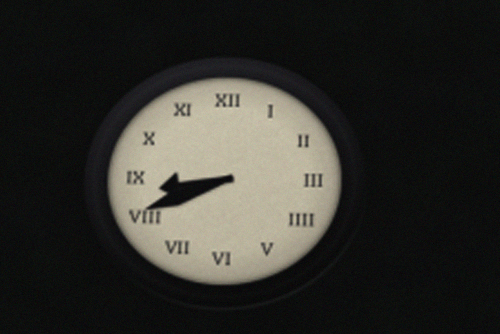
8:41
